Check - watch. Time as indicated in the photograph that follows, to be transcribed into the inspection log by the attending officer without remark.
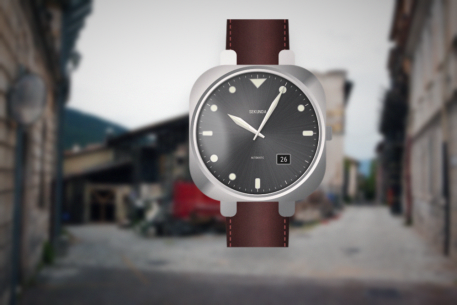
10:05
